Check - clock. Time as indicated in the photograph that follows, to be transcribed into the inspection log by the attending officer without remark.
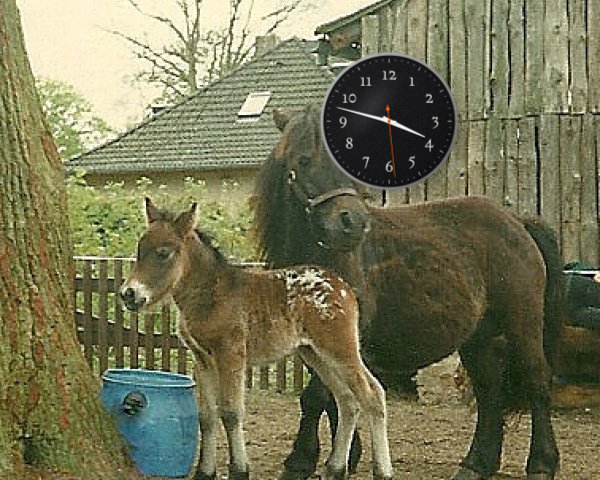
3:47:29
